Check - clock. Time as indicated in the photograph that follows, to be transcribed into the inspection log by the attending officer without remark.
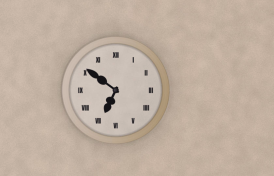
6:51
